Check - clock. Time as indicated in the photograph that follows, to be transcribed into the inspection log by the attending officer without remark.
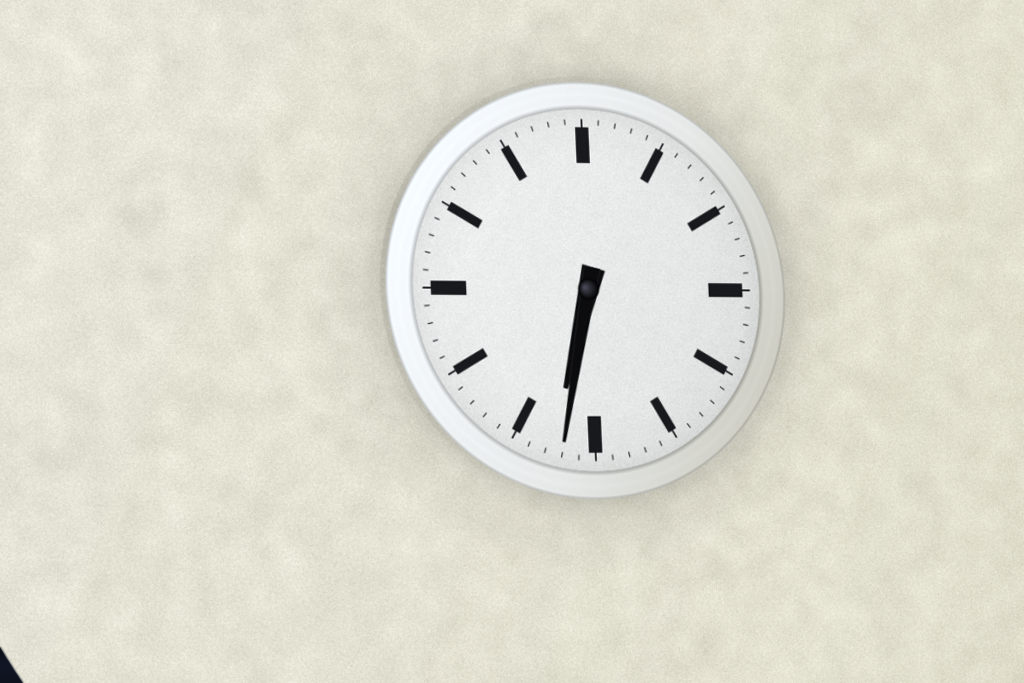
6:32
